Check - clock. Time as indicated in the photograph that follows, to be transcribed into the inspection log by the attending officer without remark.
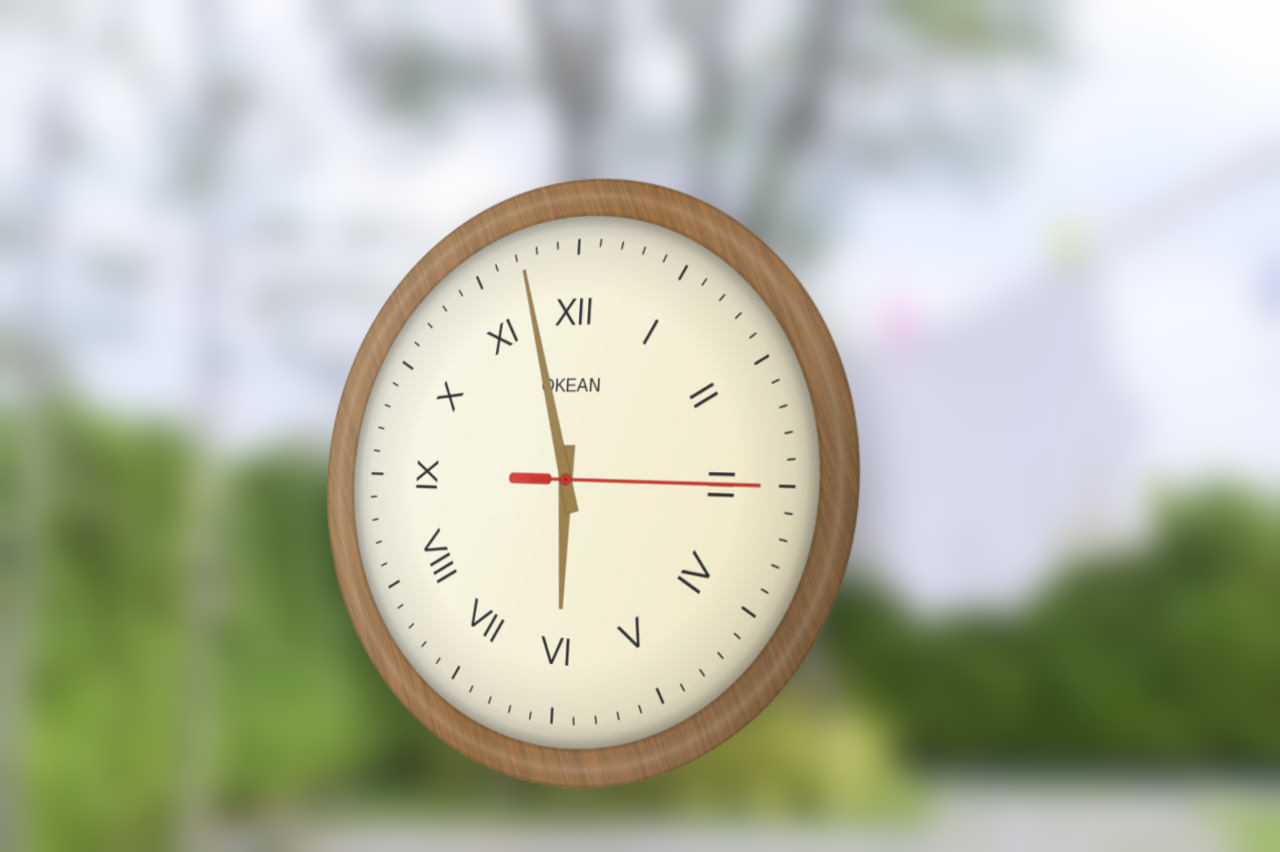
5:57:15
